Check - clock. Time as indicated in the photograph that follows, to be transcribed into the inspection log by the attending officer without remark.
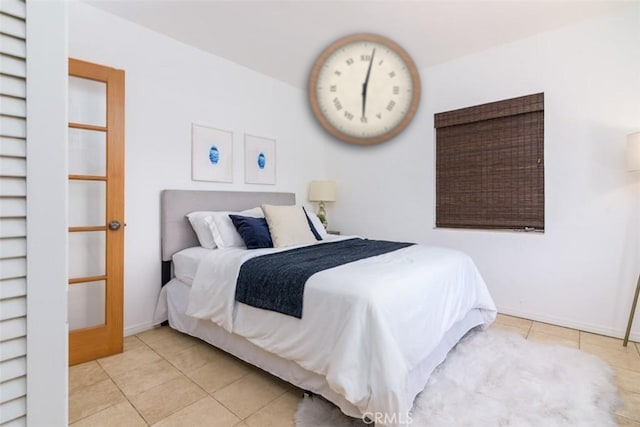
6:02
